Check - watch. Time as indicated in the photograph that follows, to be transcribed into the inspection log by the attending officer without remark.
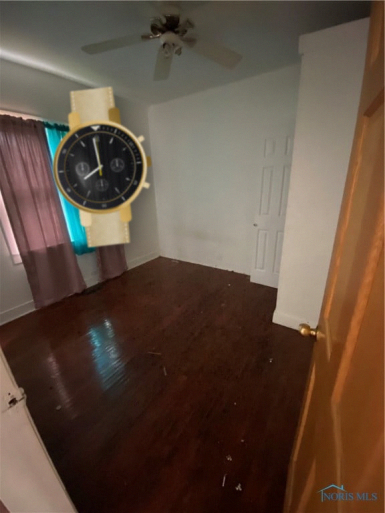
7:59
